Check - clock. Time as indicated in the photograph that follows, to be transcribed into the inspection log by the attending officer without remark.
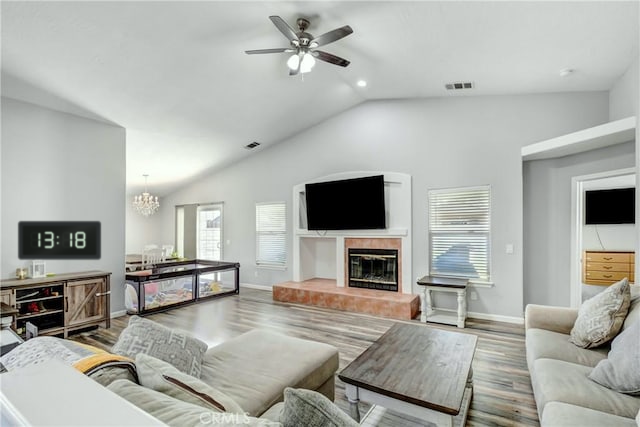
13:18
